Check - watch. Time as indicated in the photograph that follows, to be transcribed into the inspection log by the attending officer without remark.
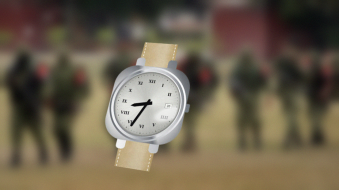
8:34
